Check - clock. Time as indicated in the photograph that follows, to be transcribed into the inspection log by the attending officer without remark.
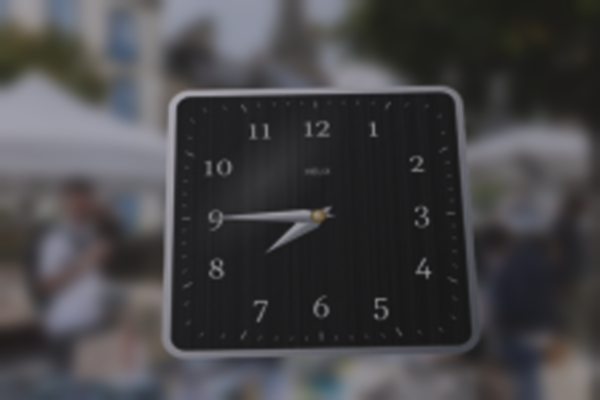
7:45
